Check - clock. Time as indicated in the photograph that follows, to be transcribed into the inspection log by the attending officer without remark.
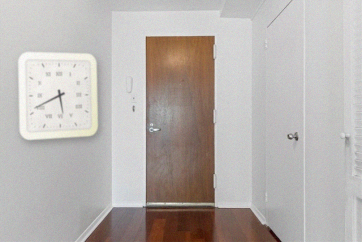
5:41
